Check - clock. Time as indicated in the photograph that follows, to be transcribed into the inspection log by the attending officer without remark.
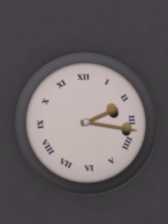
2:17
